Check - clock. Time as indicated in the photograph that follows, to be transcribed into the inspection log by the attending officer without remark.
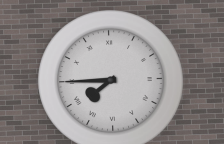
7:45
